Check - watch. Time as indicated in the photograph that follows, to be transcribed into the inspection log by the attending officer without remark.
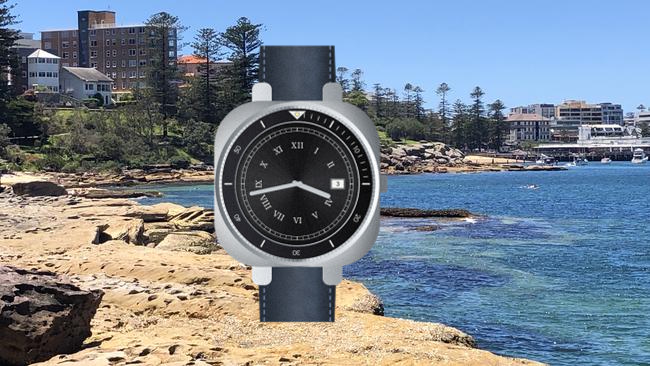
3:43
